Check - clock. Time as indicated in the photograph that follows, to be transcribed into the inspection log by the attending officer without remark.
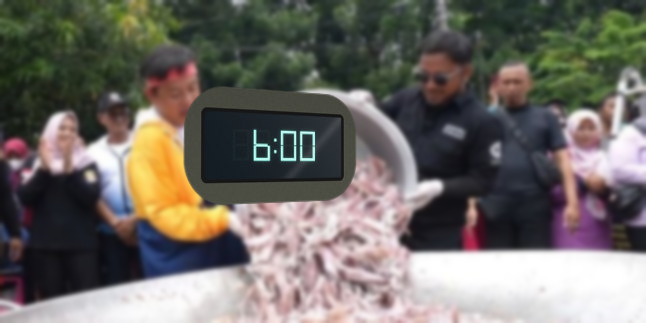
6:00
